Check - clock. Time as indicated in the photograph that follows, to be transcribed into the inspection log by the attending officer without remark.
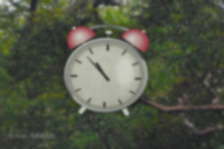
10:53
